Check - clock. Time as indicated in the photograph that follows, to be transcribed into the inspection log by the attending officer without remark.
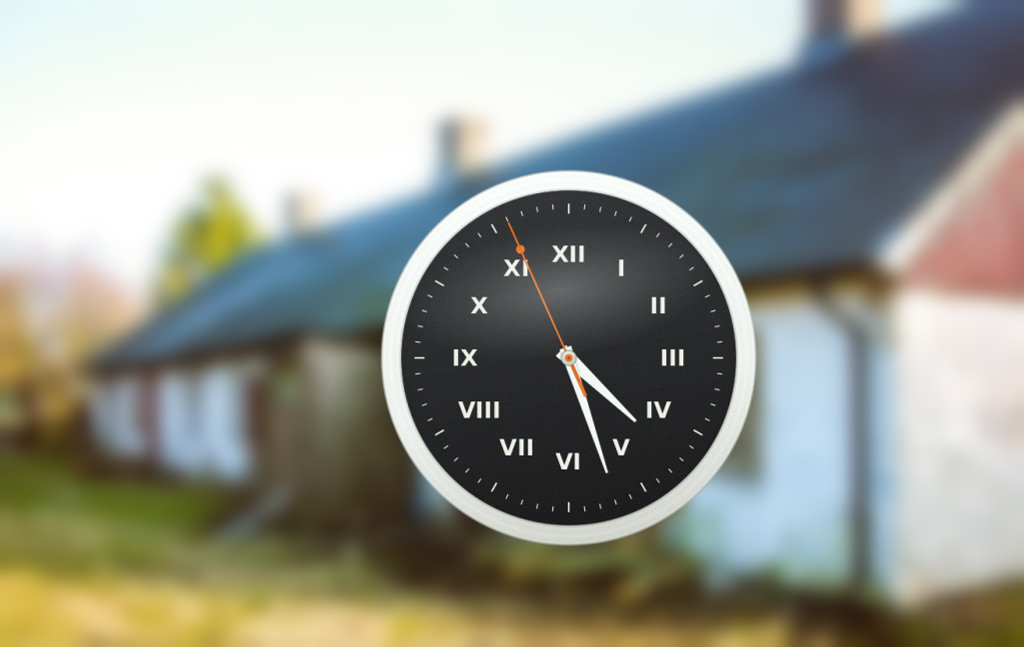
4:26:56
